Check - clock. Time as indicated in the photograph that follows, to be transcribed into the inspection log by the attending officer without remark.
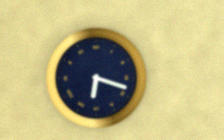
6:18
